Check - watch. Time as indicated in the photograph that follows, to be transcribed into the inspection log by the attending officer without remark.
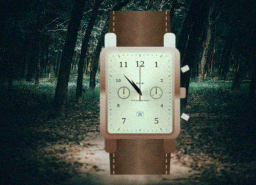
10:53
